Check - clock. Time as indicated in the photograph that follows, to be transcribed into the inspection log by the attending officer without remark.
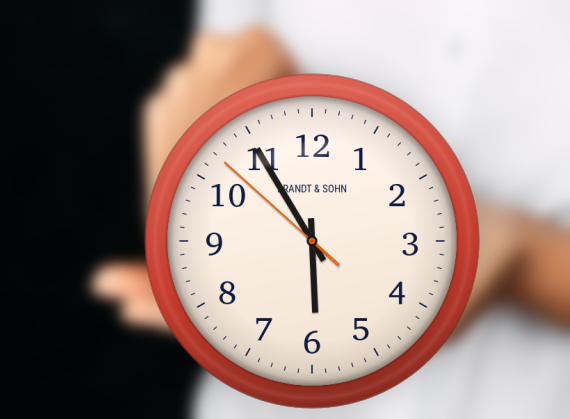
5:54:52
